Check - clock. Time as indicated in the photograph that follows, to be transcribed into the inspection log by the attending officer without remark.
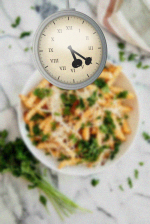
5:21
